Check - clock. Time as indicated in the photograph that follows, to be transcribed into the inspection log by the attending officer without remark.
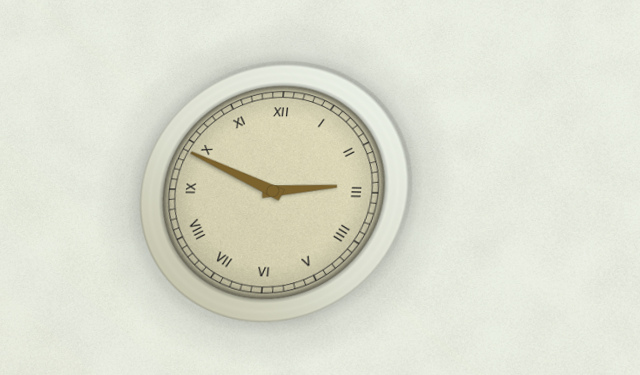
2:49
